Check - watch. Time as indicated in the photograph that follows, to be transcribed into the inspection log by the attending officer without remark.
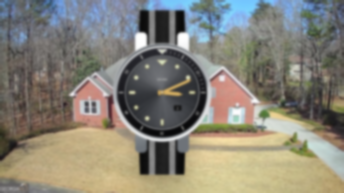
3:11
